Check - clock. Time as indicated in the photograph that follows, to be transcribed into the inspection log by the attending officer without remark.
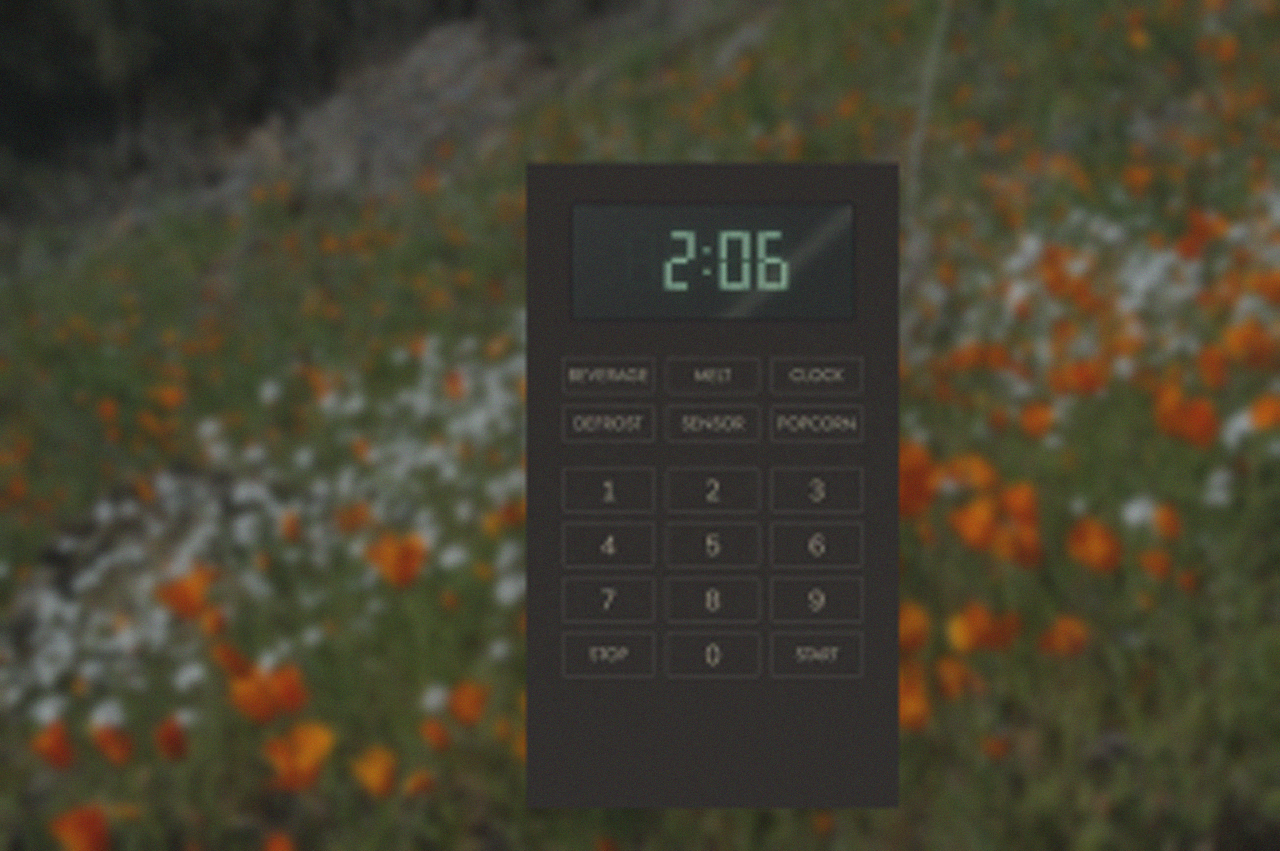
2:06
